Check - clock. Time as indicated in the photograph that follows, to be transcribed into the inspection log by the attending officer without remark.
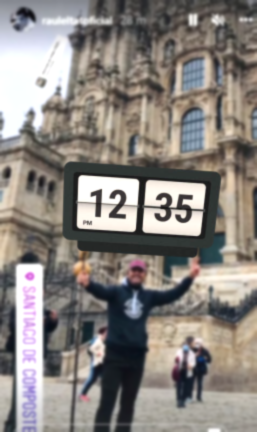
12:35
